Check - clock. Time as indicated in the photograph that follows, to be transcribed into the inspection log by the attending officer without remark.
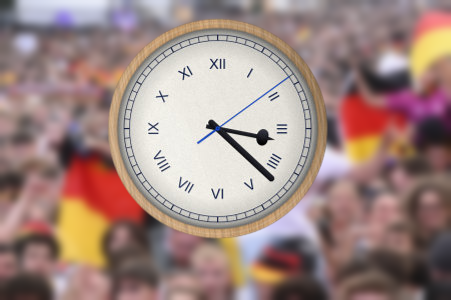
3:22:09
